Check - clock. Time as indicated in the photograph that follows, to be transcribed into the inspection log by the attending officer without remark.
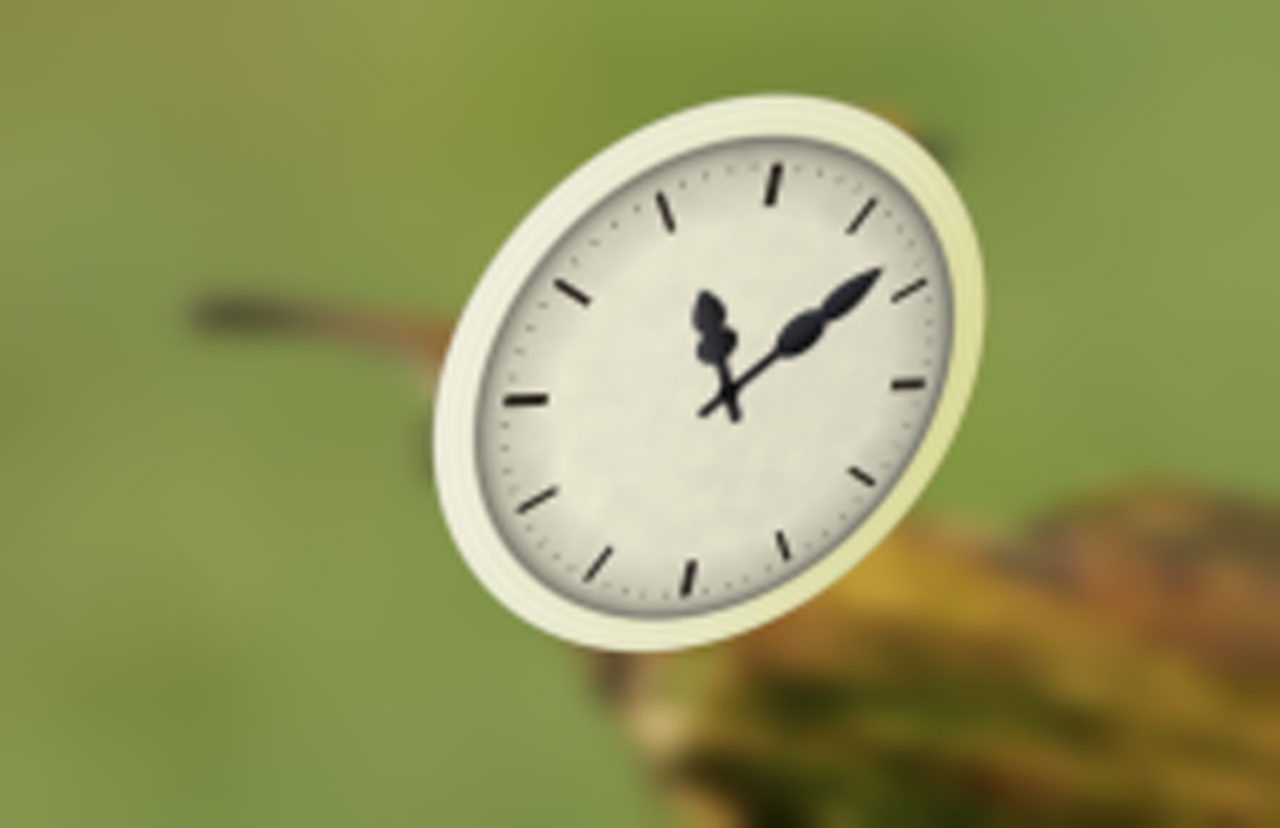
11:08
